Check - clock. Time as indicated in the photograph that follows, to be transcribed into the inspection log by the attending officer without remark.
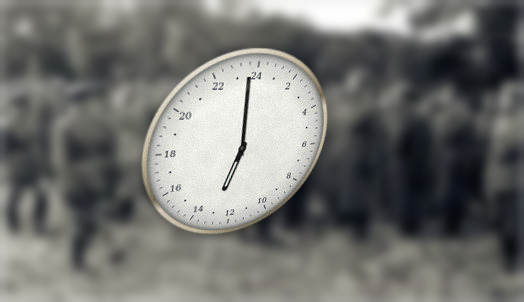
12:59
